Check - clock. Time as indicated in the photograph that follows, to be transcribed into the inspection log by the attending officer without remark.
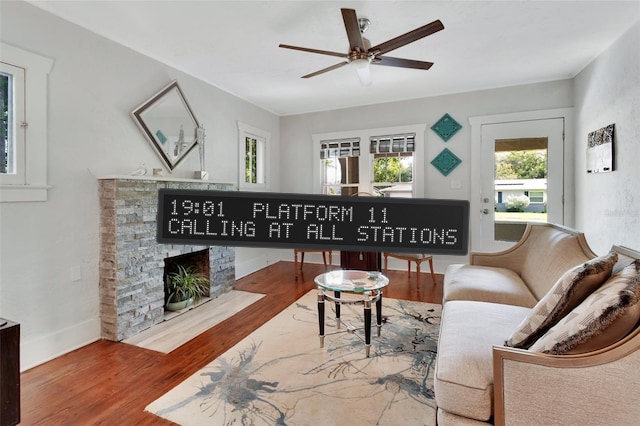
19:01
